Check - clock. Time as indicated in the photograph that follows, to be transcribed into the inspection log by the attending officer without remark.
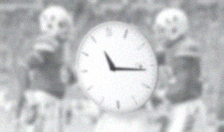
11:16
